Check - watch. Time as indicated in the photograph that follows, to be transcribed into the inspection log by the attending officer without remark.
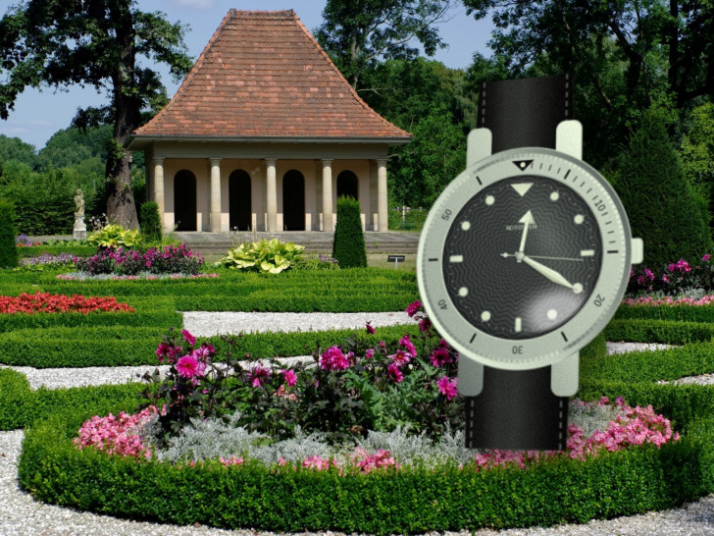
12:20:16
